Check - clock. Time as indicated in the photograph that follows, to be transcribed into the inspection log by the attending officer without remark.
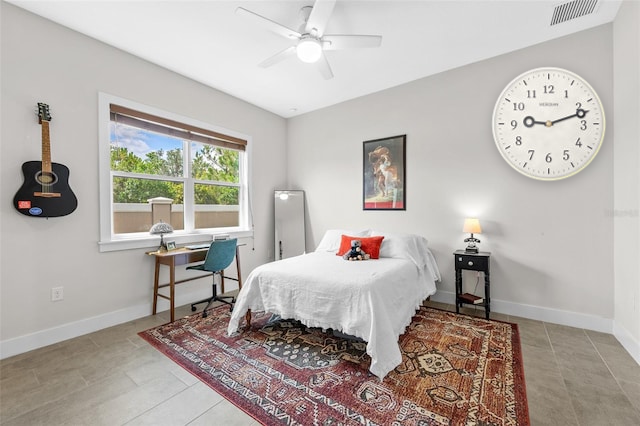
9:12
